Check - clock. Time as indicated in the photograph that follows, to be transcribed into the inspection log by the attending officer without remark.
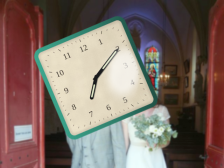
7:10
